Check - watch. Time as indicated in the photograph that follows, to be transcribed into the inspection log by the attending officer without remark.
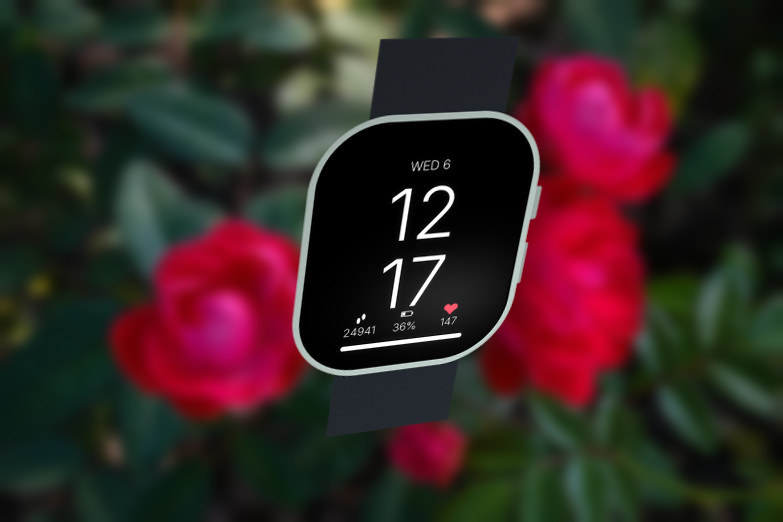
12:17
